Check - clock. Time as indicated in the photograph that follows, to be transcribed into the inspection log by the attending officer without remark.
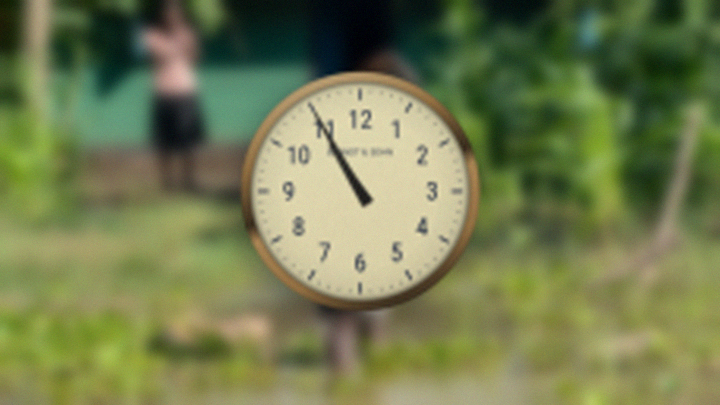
10:55
